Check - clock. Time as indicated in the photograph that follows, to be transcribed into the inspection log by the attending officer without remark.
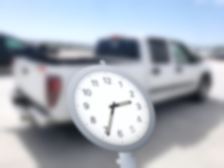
2:34
